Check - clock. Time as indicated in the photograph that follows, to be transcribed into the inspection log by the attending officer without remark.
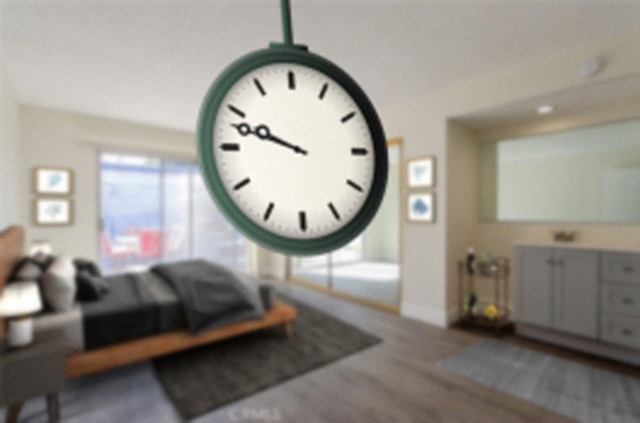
9:48
